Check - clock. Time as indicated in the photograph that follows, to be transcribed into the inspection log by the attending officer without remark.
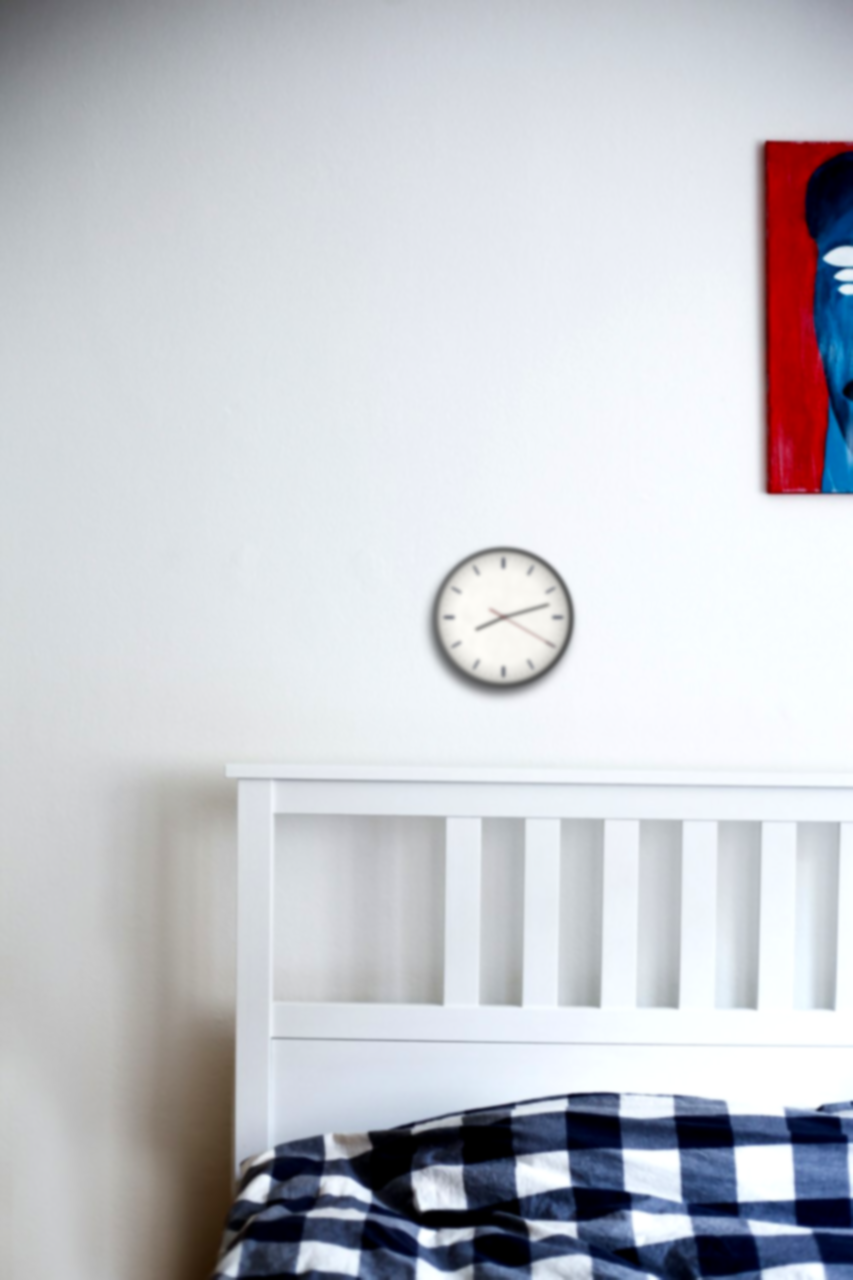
8:12:20
